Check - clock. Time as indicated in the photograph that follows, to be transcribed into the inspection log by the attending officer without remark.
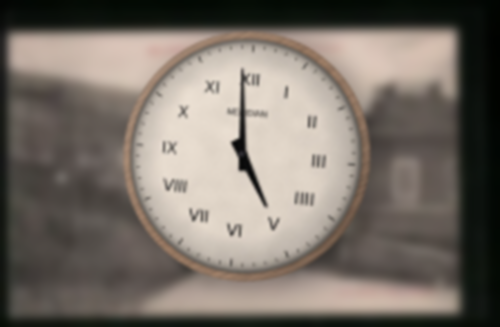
4:59
